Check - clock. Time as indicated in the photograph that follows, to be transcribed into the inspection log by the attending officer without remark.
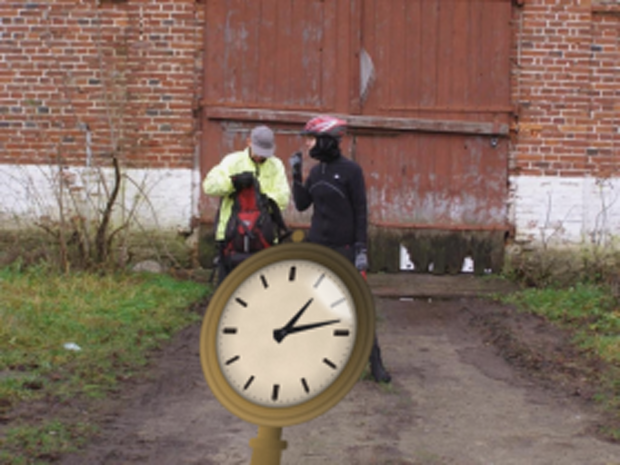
1:13
